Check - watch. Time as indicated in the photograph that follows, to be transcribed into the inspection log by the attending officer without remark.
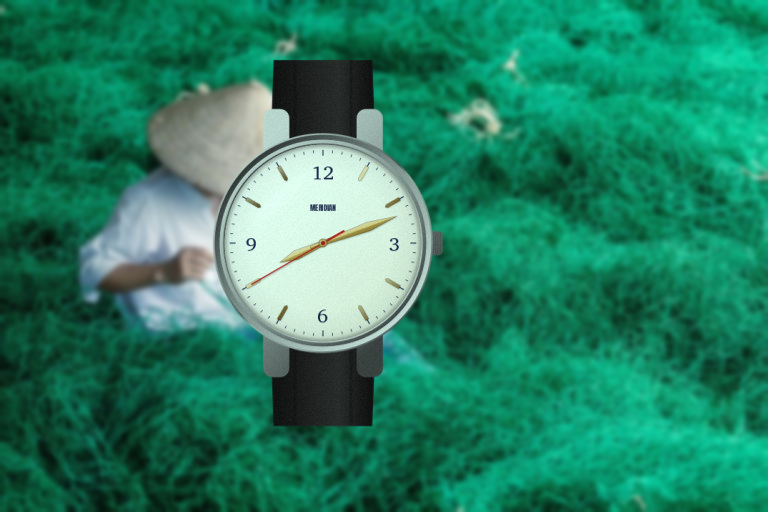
8:11:40
